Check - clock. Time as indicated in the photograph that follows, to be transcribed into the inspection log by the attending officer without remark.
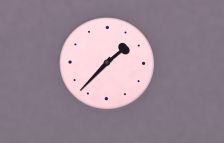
1:37
